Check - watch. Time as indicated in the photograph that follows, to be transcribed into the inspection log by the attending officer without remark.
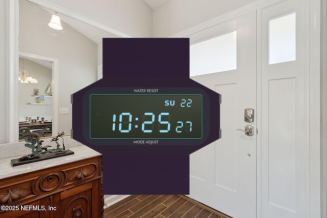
10:25:27
